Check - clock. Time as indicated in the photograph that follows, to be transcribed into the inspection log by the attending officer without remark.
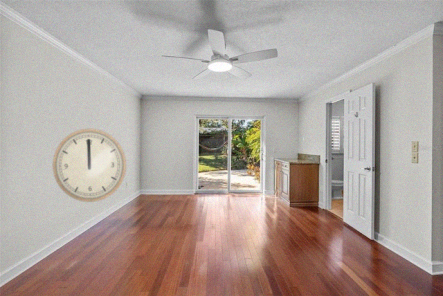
12:00
